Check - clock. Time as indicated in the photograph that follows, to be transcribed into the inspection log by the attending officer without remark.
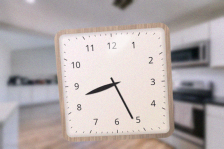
8:26
